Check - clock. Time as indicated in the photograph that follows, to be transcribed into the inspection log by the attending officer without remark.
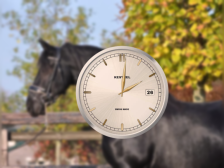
2:01
